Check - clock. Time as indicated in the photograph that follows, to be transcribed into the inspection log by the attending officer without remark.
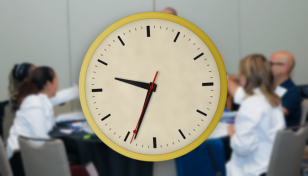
9:33:34
